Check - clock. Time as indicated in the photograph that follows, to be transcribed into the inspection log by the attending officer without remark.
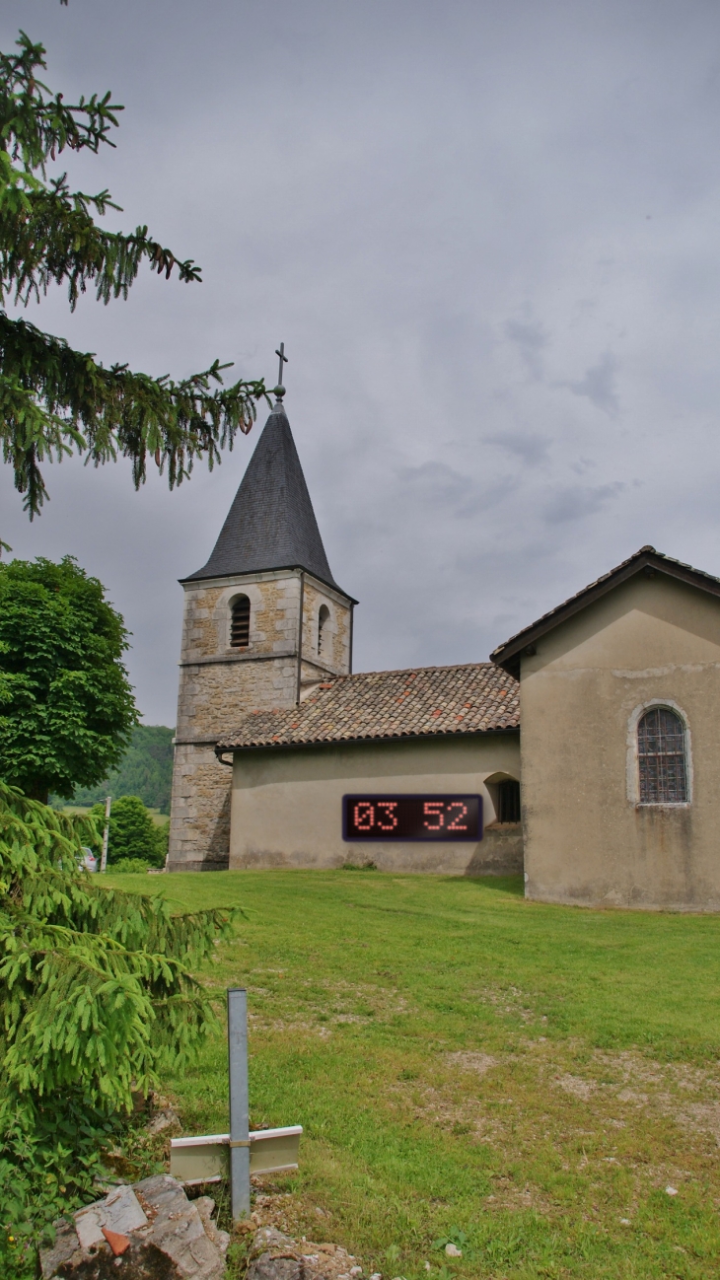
3:52
